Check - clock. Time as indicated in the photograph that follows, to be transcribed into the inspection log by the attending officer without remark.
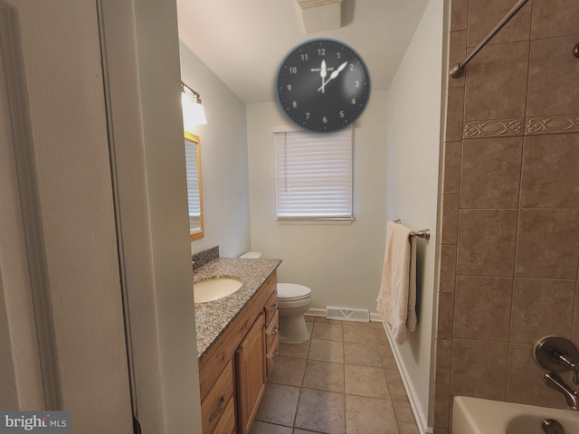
12:08
